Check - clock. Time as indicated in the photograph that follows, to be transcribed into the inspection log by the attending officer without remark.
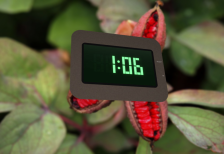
1:06
